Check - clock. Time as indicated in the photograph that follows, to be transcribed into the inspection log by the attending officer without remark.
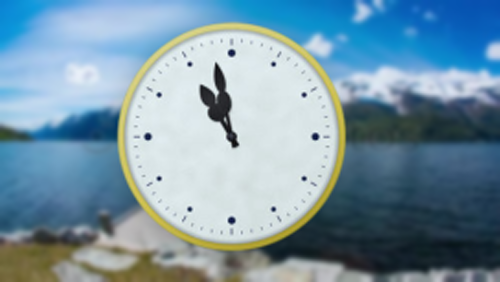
10:58
